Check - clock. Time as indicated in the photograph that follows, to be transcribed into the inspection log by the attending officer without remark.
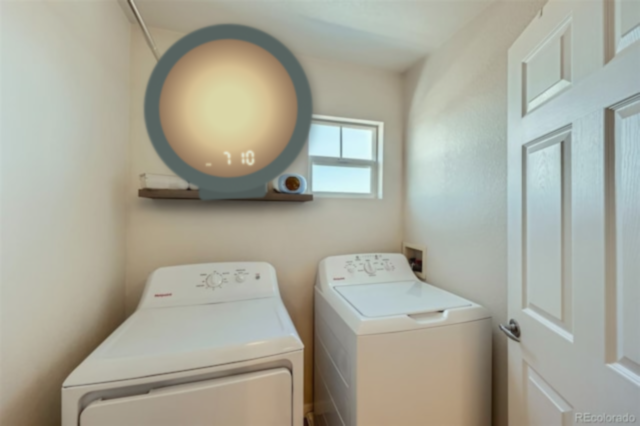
7:10
